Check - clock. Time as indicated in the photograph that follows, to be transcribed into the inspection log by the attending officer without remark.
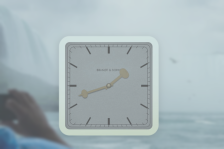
1:42
